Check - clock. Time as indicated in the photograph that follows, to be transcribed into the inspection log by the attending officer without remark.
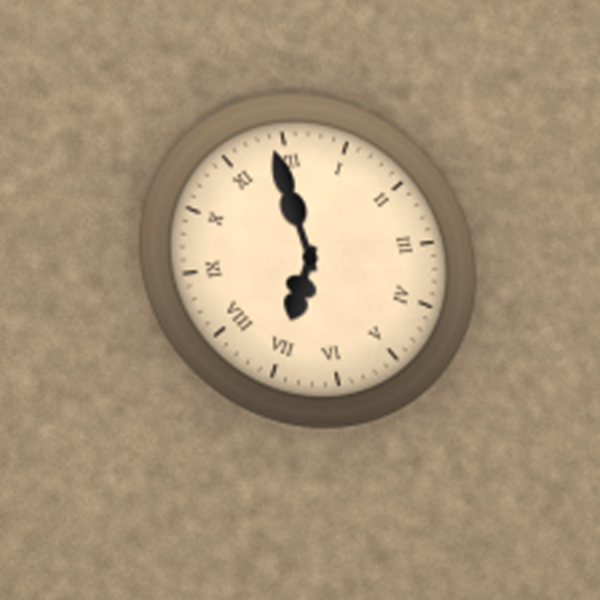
6:59
